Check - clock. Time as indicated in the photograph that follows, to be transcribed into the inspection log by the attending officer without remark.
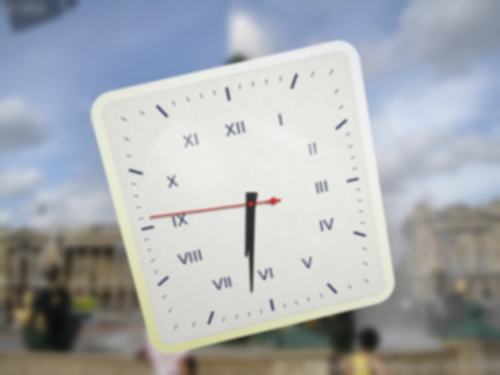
6:31:46
